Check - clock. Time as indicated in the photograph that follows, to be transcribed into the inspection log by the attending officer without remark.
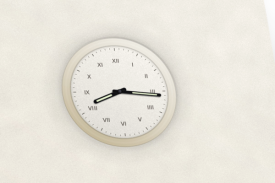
8:16
